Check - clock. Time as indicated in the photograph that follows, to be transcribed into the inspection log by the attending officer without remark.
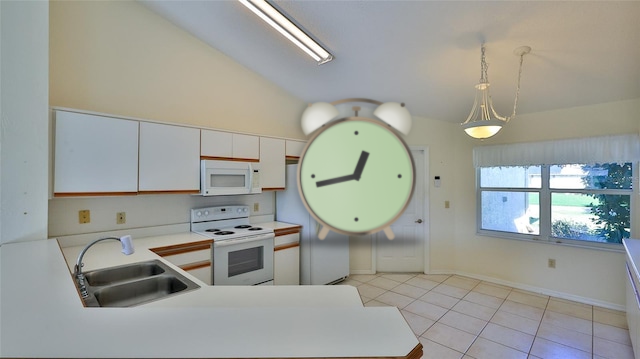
12:43
